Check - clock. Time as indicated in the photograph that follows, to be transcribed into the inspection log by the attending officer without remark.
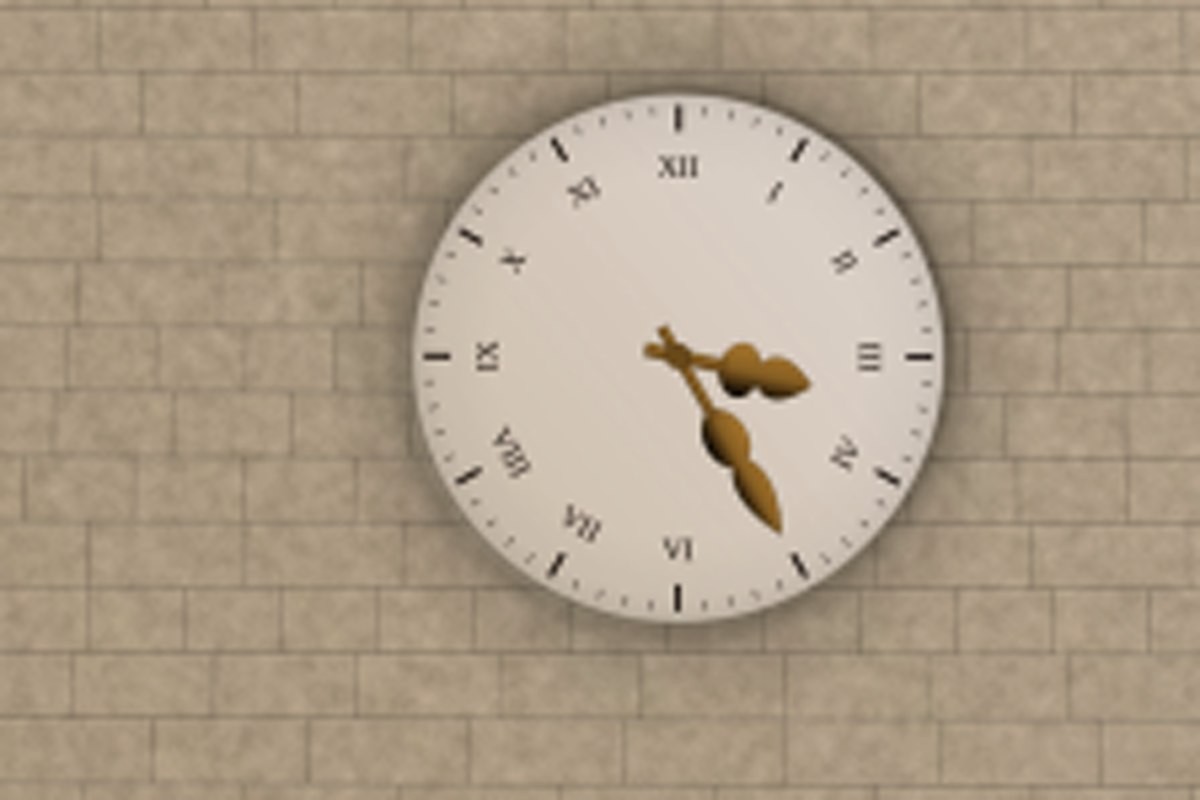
3:25
